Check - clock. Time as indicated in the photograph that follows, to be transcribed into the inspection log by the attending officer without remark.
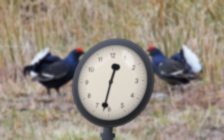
12:32
